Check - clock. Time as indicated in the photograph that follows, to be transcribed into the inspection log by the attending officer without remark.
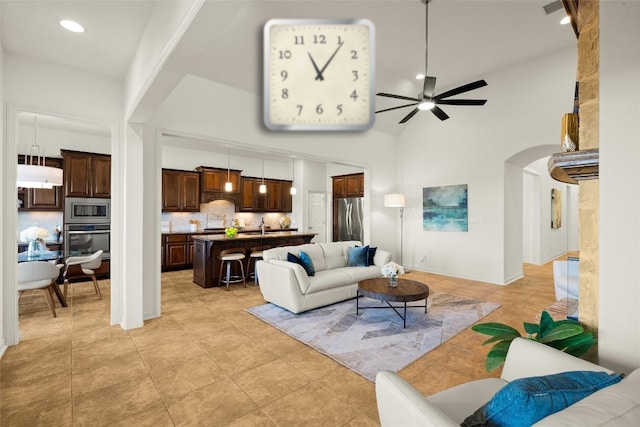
11:06
